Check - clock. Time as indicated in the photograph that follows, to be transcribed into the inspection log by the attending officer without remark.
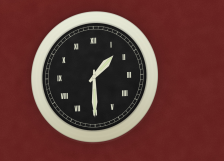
1:30
